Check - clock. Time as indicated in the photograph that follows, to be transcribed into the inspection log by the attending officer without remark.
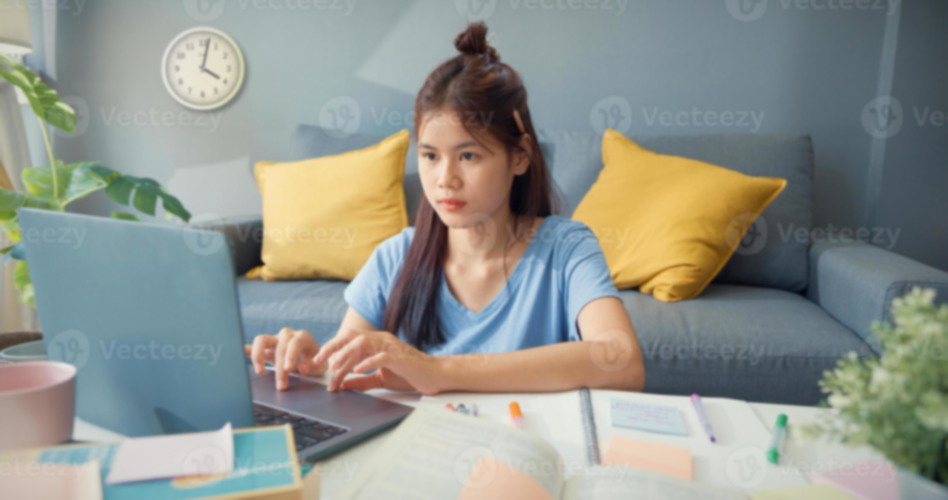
4:02
